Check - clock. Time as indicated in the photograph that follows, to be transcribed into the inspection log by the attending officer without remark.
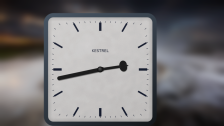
2:43
